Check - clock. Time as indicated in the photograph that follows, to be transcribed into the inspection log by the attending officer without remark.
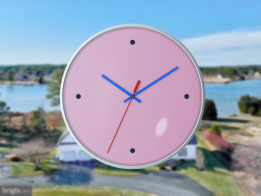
10:09:34
